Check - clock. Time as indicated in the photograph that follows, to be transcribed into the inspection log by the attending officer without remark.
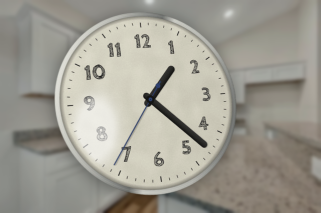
1:22:36
